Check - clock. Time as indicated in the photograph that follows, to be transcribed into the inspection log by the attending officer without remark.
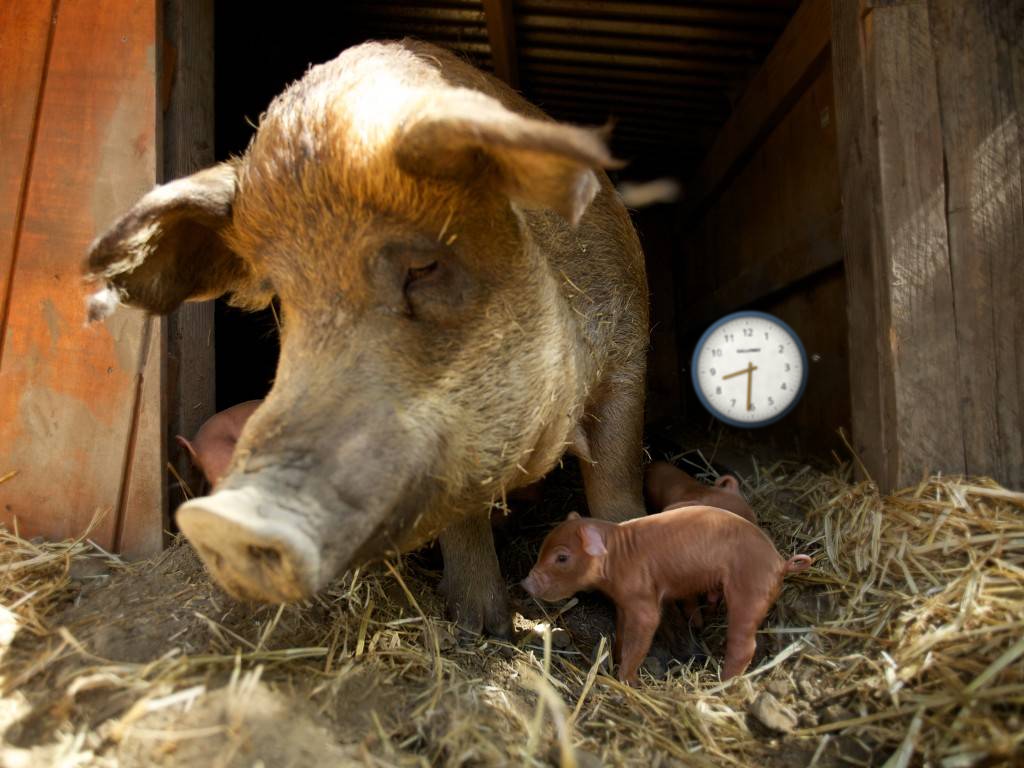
8:31
